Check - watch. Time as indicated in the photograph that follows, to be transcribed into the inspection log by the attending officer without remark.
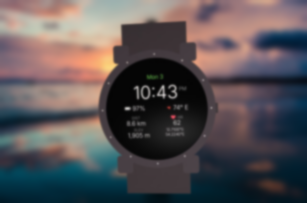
10:43
